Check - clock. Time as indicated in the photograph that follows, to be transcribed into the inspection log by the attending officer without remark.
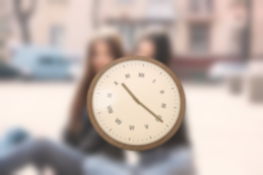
10:20
